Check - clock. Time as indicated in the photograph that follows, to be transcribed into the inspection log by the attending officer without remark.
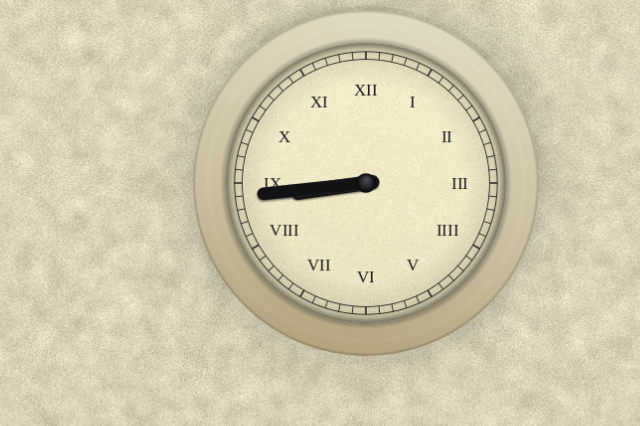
8:44
